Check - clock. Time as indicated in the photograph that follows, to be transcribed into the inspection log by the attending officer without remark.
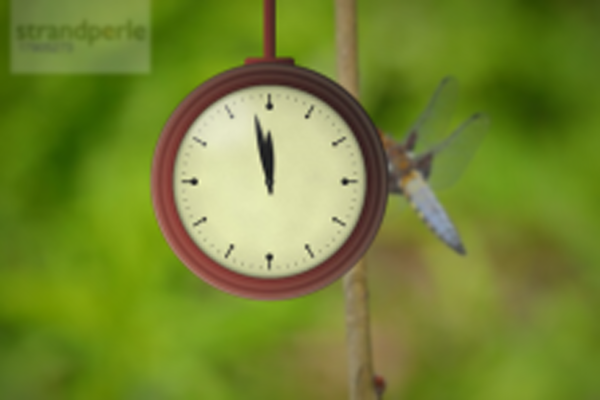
11:58
